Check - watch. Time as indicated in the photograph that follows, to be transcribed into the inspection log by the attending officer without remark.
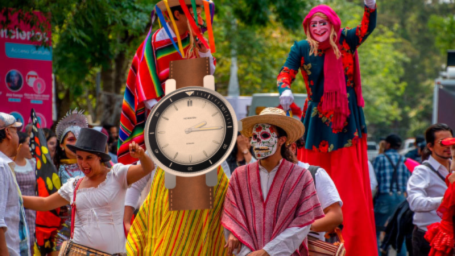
2:15
